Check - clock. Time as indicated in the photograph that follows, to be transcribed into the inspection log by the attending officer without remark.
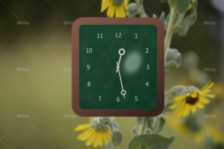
12:28
